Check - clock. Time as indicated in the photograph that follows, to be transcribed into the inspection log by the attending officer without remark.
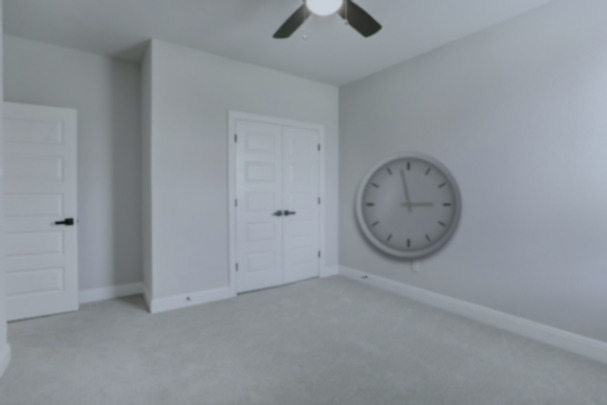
2:58
